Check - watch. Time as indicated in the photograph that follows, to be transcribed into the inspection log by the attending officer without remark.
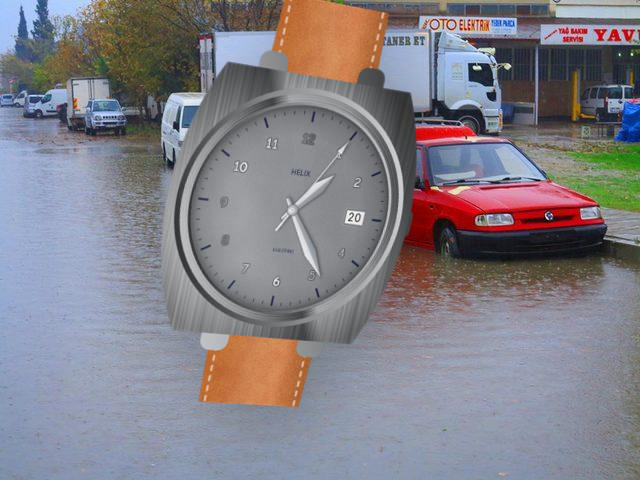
1:24:05
